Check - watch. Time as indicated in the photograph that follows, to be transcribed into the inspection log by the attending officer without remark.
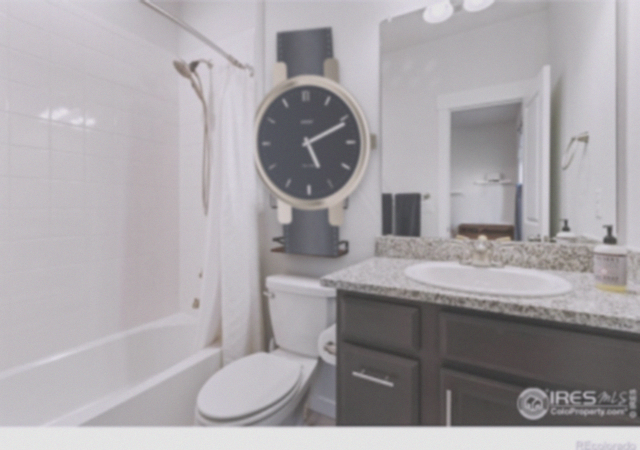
5:11
